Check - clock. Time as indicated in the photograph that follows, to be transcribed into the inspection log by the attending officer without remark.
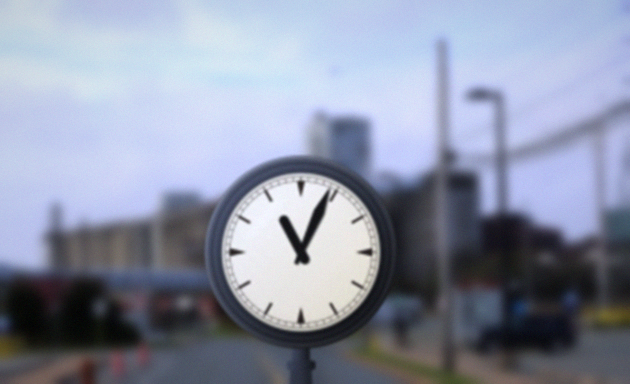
11:04
